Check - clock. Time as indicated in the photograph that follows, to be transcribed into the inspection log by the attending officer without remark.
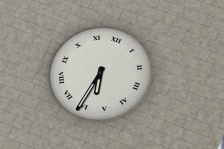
5:31
